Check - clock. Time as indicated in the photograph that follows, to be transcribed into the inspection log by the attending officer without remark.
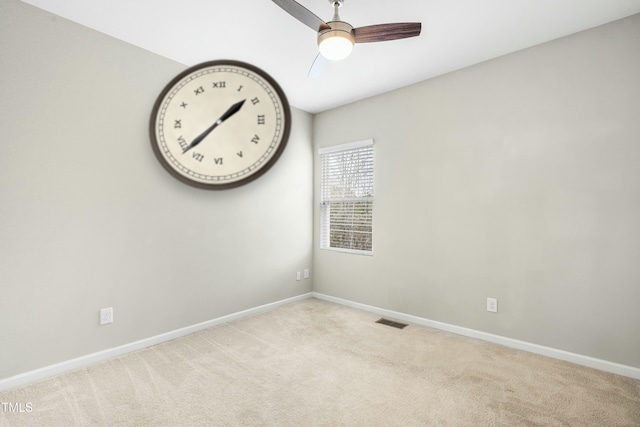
1:38
